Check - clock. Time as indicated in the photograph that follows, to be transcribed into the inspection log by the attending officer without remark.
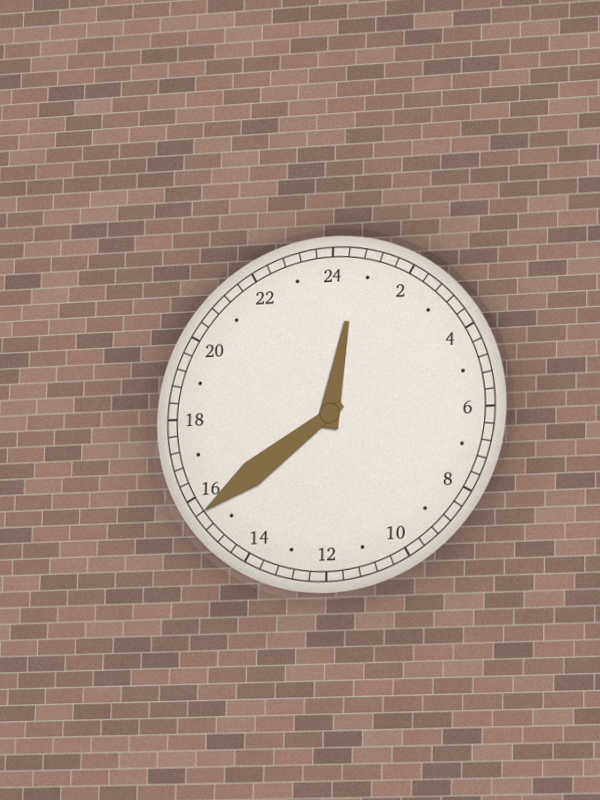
0:39
